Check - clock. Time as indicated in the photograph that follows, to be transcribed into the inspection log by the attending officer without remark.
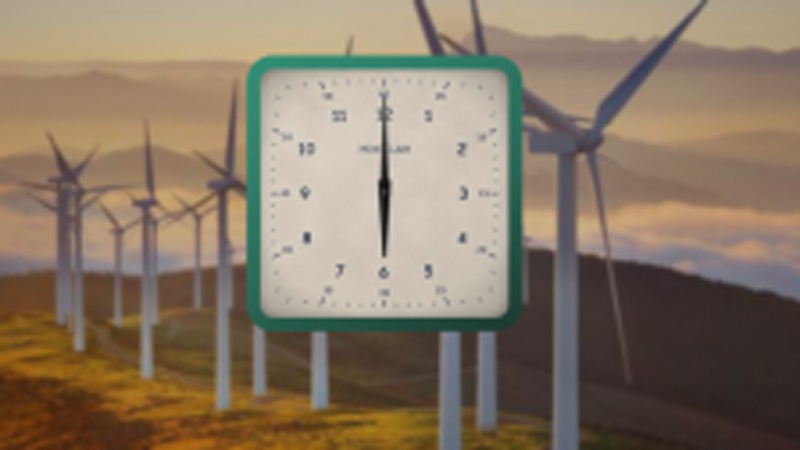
6:00
